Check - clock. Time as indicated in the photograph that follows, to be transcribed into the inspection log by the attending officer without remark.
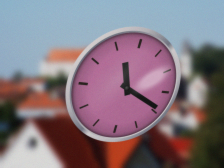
11:19
